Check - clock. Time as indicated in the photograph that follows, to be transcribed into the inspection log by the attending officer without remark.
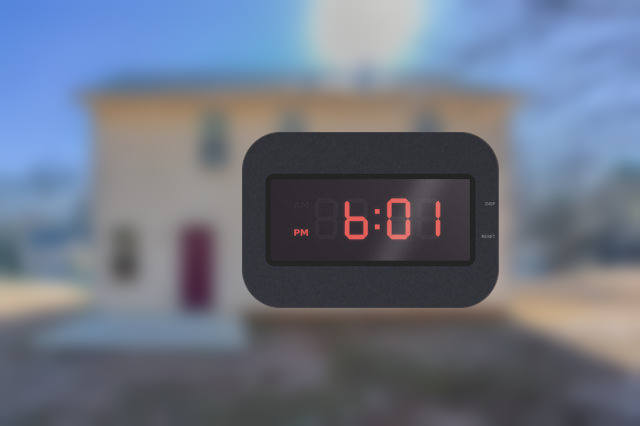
6:01
